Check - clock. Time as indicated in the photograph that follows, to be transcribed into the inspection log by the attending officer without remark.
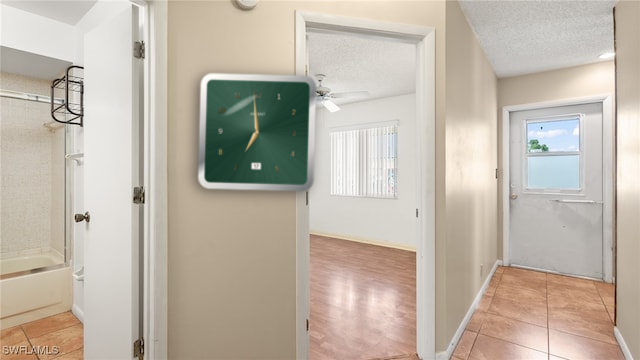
6:59
